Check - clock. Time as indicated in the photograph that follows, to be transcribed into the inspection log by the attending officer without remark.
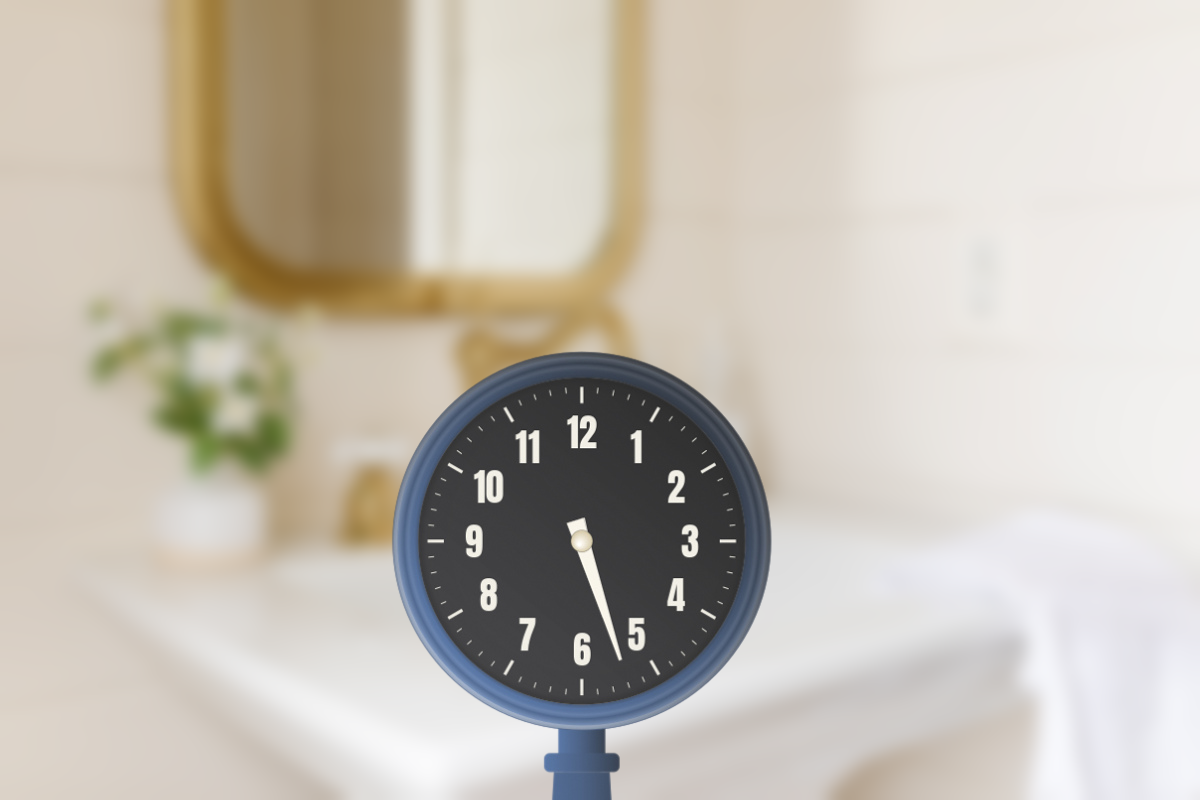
5:27
